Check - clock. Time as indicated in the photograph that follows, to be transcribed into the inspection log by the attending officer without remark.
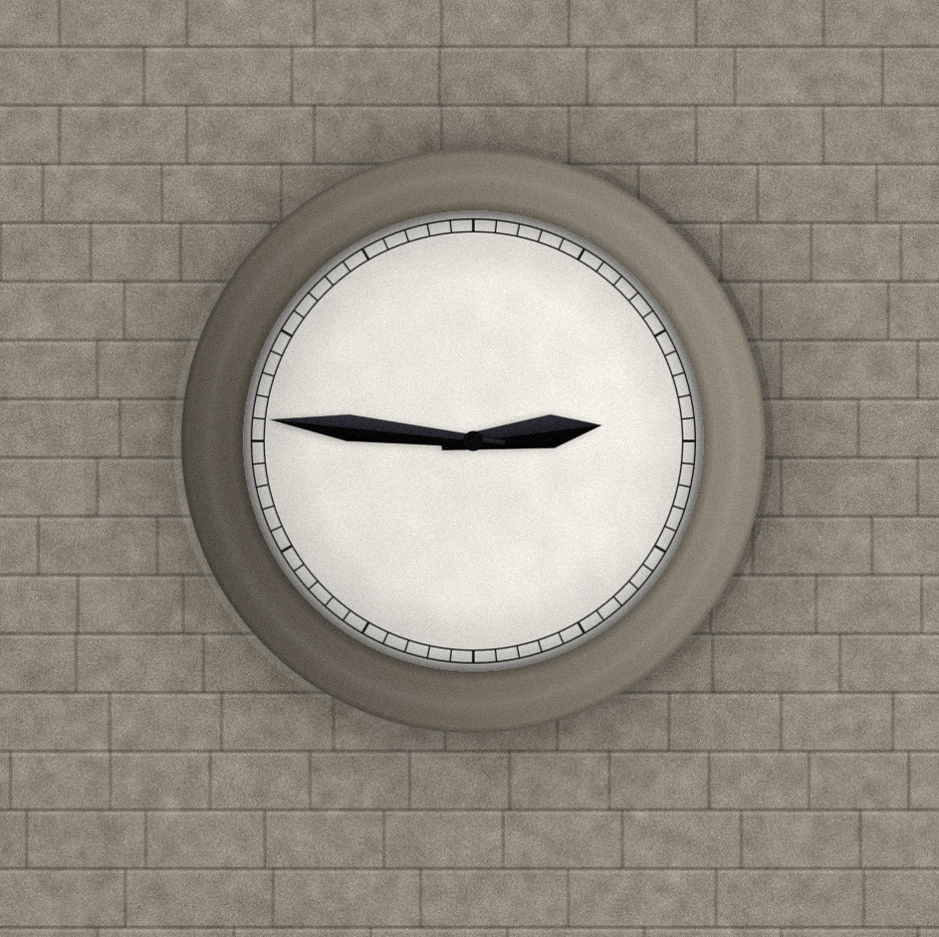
2:46
